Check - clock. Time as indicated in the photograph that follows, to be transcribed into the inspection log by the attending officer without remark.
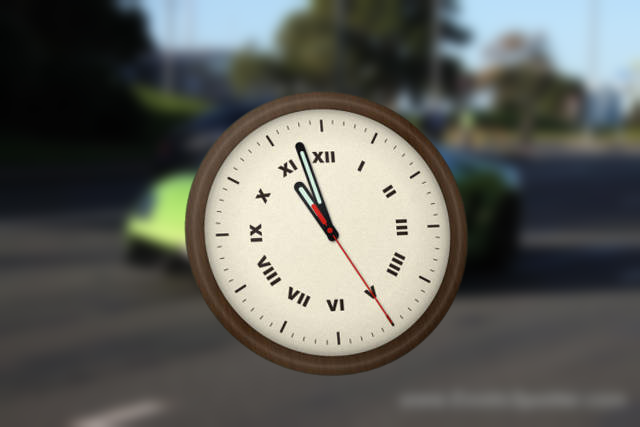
10:57:25
